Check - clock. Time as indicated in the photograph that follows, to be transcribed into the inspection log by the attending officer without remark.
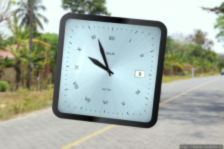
9:56
